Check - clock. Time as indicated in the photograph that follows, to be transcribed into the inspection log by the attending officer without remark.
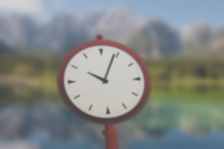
10:04
